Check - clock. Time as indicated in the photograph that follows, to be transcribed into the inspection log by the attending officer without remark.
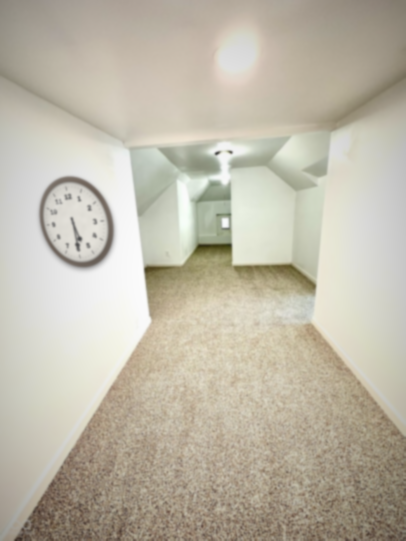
5:30
